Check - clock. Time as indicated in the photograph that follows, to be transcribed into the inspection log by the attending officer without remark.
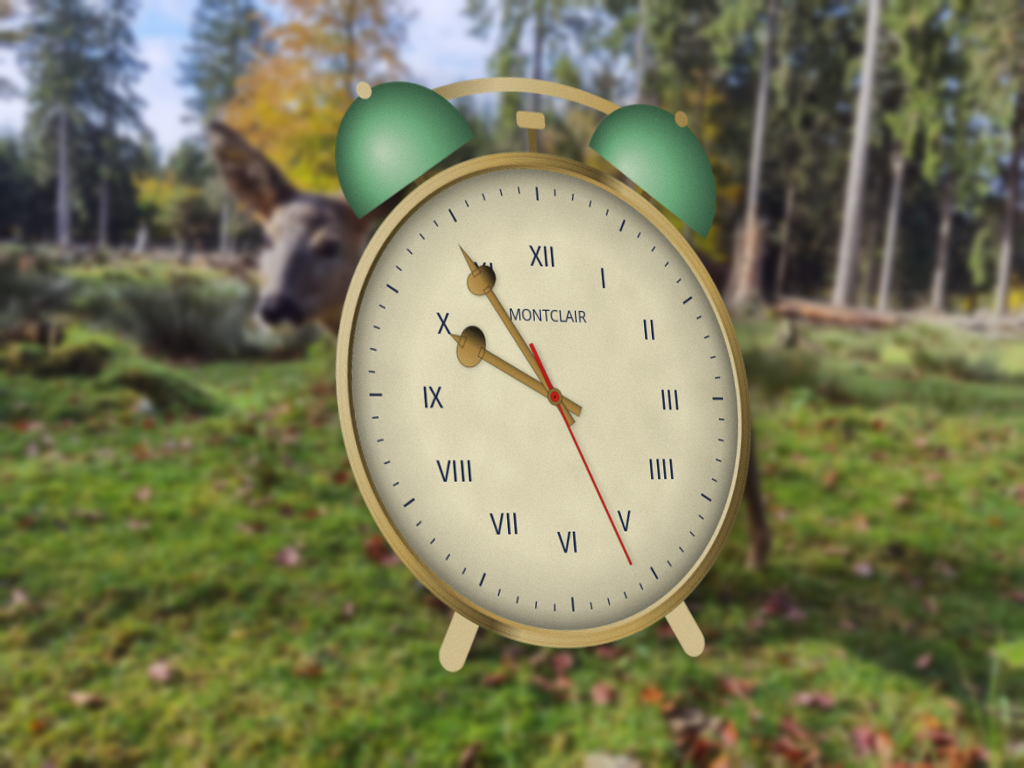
9:54:26
